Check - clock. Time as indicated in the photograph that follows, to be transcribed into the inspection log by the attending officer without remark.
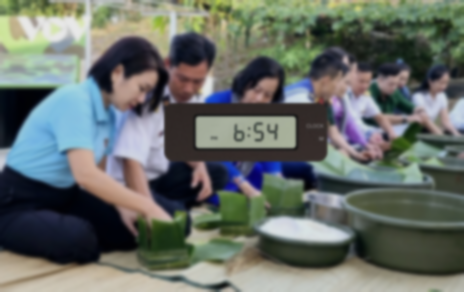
6:54
